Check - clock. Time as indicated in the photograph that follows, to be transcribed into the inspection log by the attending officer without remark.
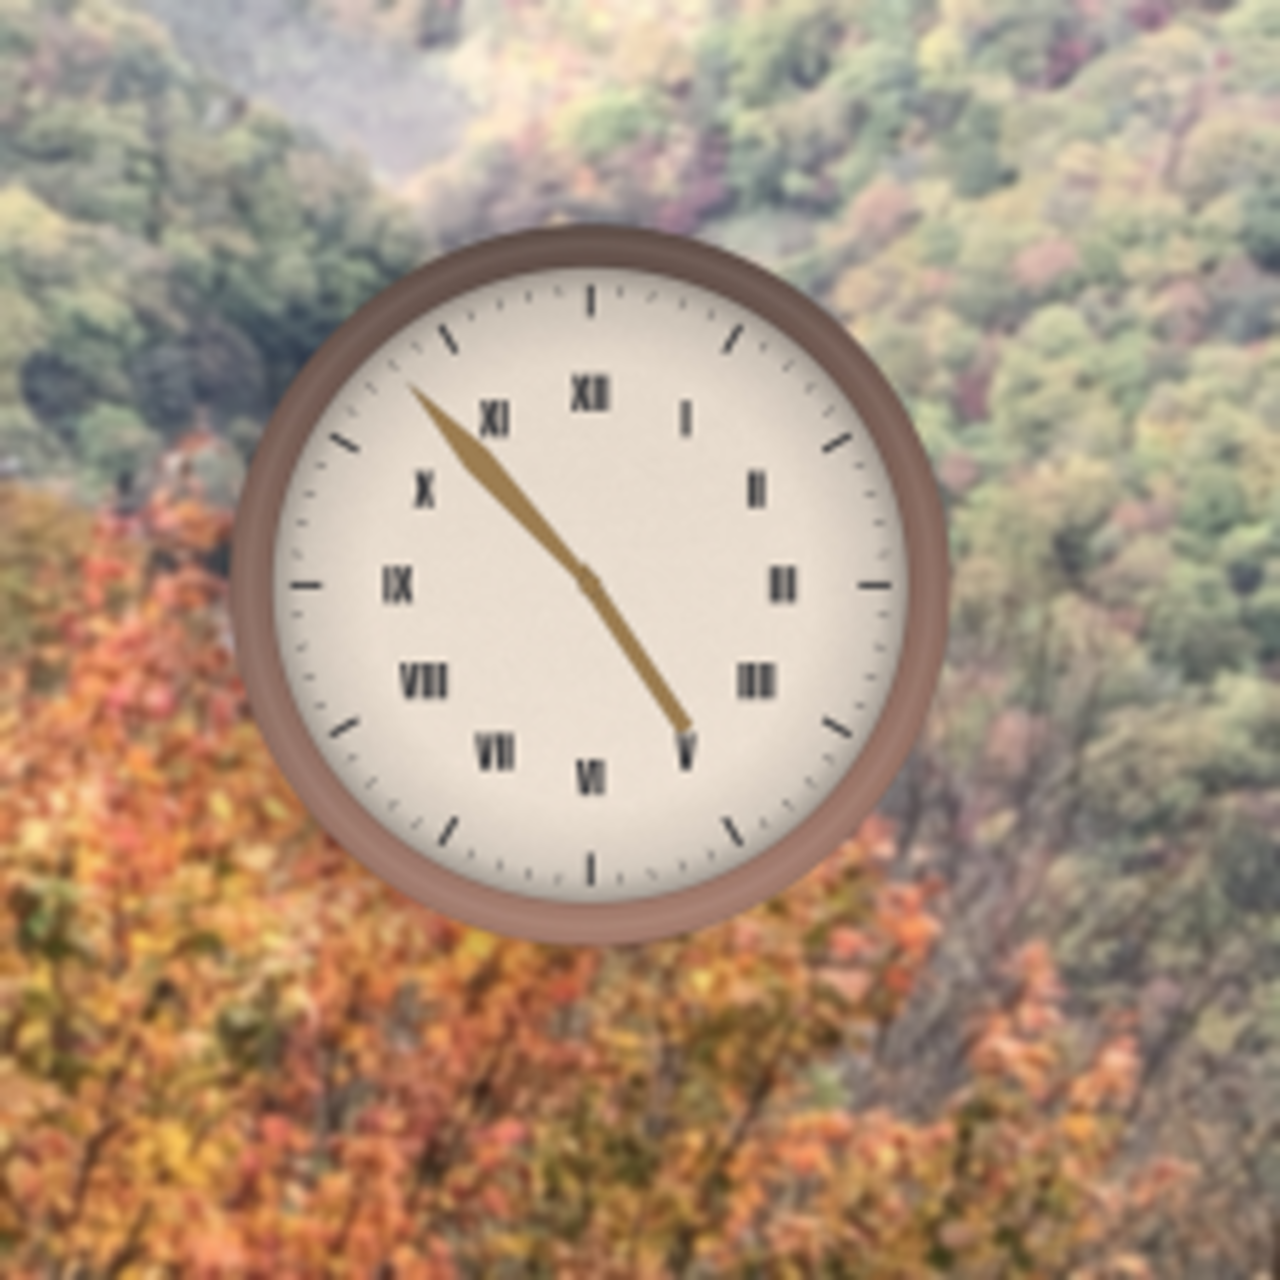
4:53
